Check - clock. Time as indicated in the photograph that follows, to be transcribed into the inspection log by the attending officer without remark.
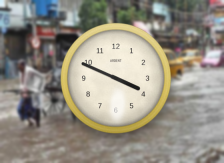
3:49
